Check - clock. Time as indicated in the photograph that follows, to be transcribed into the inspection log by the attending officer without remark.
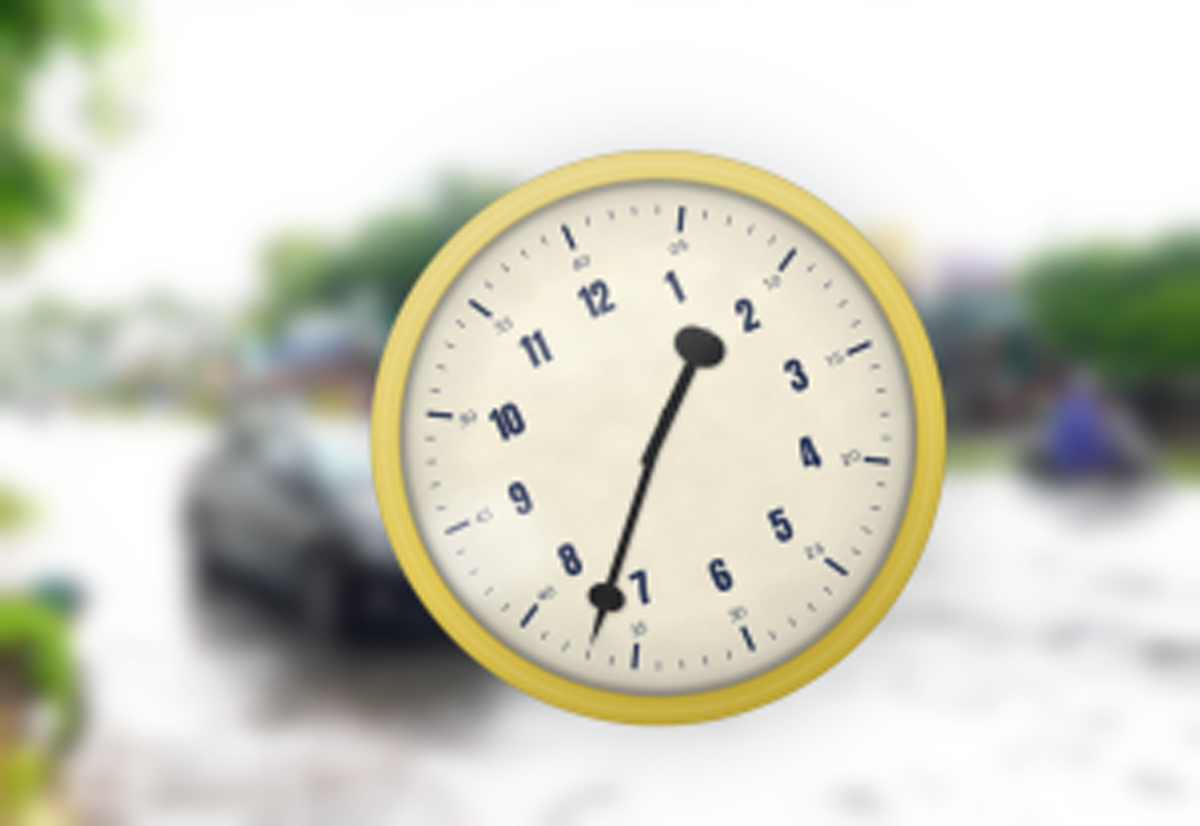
1:37
